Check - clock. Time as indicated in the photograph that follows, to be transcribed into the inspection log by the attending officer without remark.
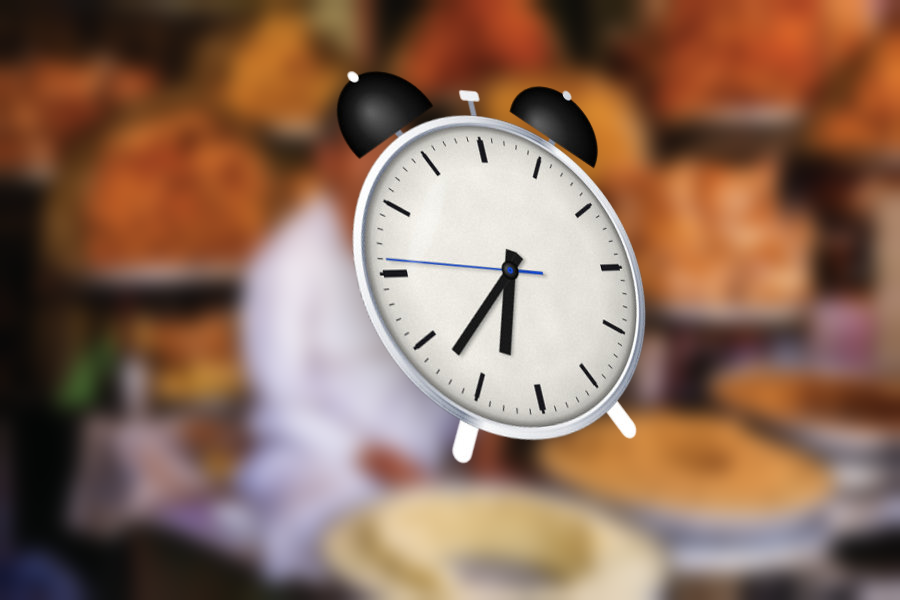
6:37:46
